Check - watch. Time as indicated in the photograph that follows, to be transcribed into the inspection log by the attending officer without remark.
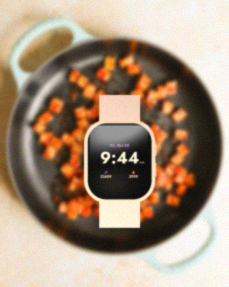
9:44
